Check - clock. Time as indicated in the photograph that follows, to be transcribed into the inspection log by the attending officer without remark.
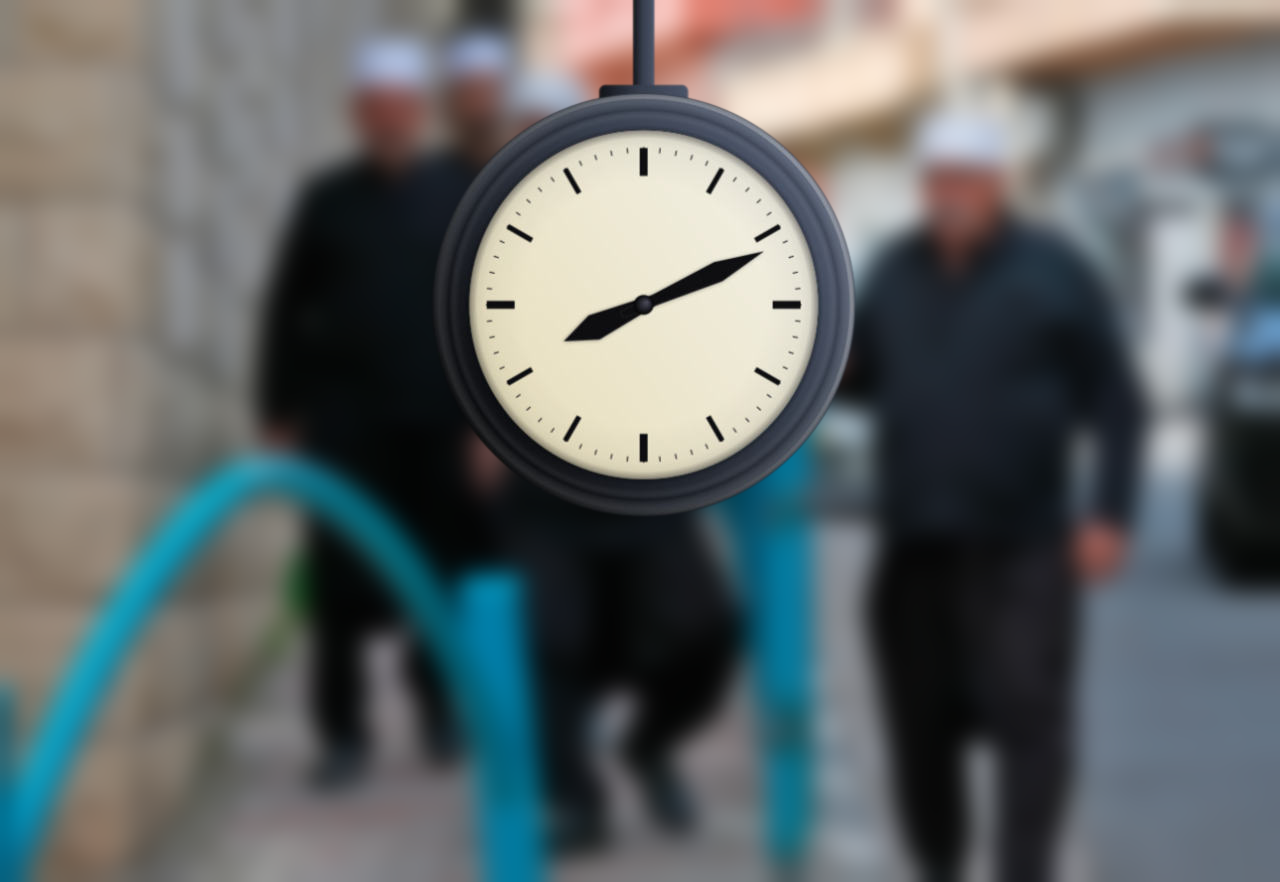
8:11
